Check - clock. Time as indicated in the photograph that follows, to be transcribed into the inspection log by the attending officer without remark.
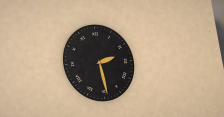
2:29
